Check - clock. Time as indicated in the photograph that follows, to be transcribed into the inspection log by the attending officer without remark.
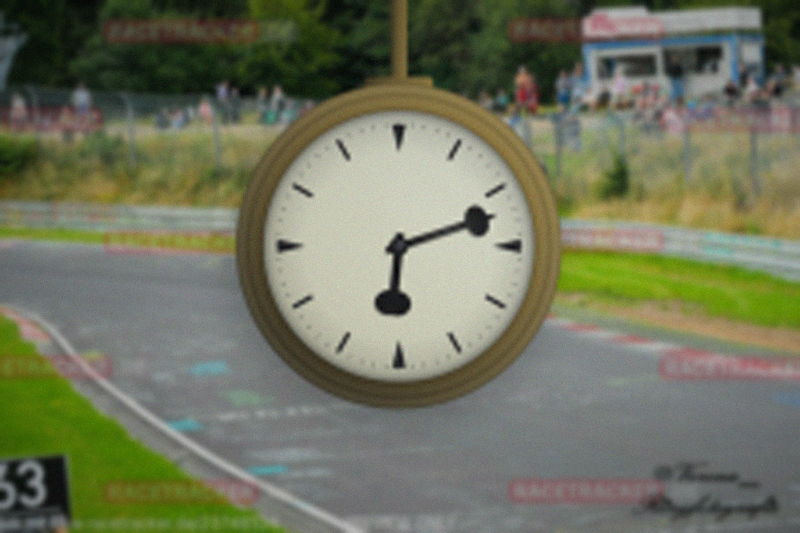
6:12
